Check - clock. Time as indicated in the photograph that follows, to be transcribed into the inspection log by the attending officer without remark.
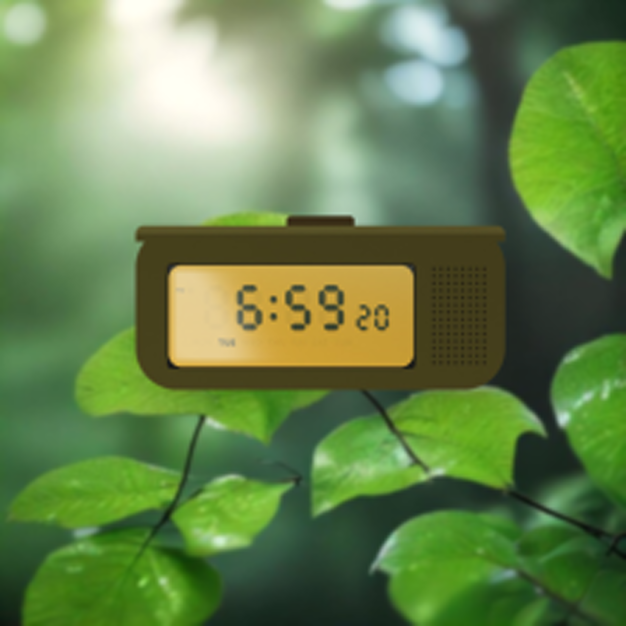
6:59:20
